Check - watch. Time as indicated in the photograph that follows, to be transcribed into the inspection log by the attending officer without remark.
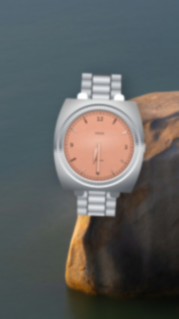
6:30
